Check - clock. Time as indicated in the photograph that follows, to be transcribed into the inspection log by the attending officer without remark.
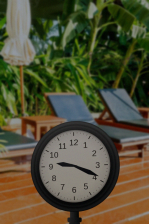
9:19
